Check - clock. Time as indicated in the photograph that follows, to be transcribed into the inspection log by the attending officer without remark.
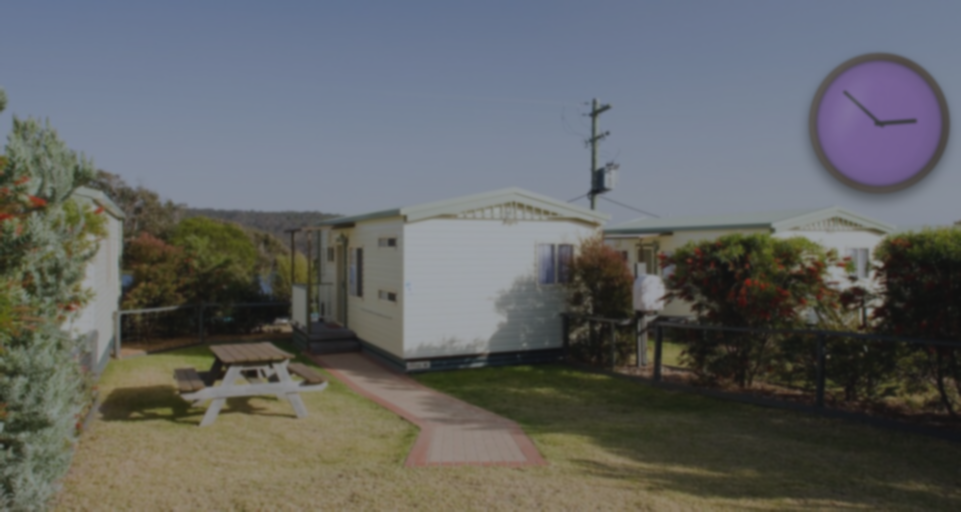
2:52
